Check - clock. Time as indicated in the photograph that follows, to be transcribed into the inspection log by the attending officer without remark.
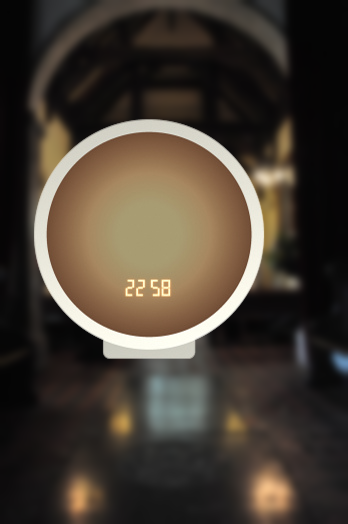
22:58
